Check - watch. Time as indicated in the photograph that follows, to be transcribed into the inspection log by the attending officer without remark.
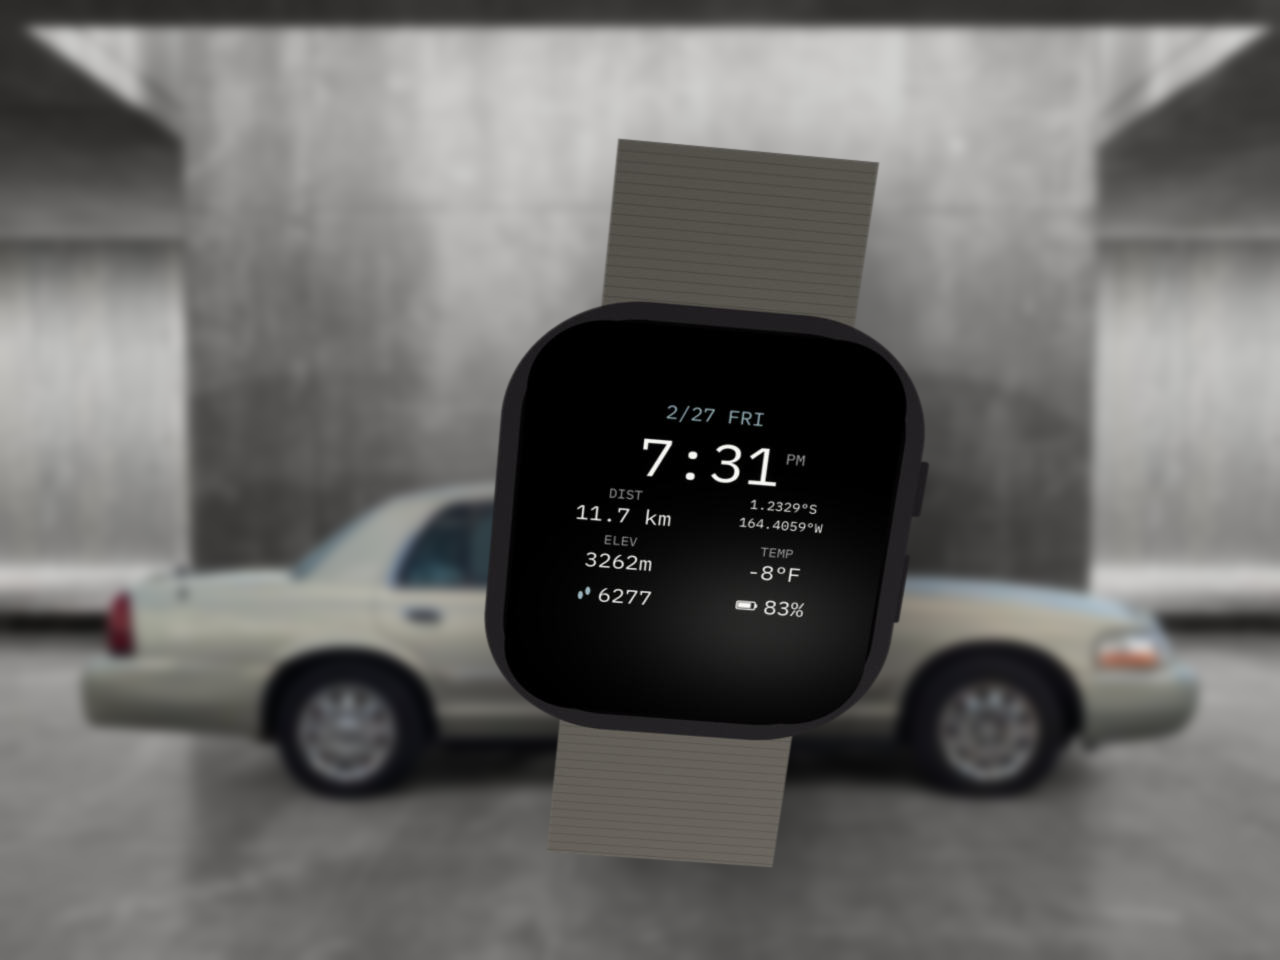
7:31
